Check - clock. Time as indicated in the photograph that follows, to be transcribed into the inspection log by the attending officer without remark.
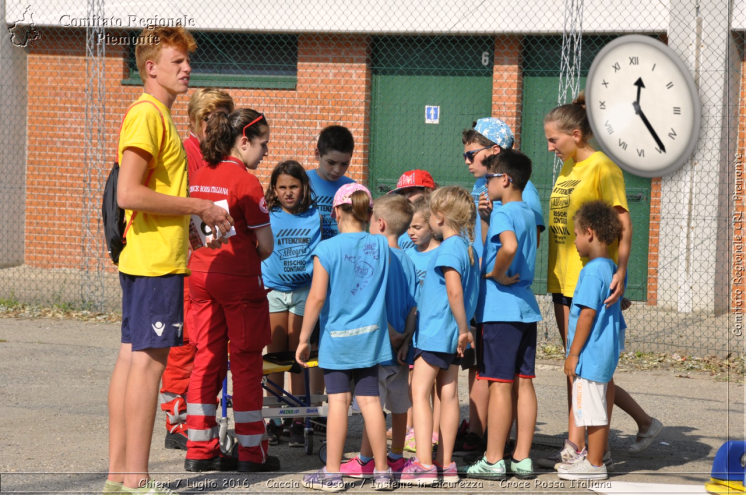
12:24
